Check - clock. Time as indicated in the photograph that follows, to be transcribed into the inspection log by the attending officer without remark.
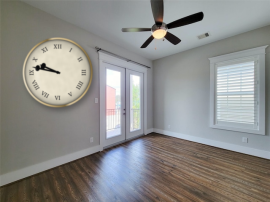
9:47
